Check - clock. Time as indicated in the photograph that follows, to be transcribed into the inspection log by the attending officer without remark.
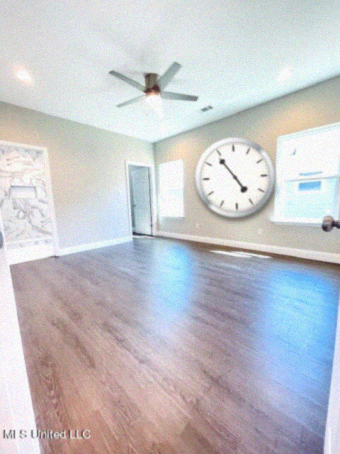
4:54
